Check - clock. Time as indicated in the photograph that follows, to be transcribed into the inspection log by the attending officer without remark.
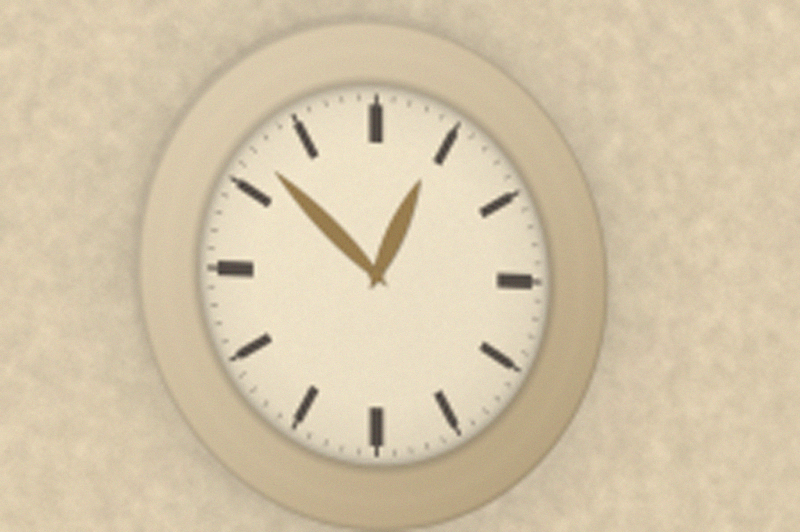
12:52
